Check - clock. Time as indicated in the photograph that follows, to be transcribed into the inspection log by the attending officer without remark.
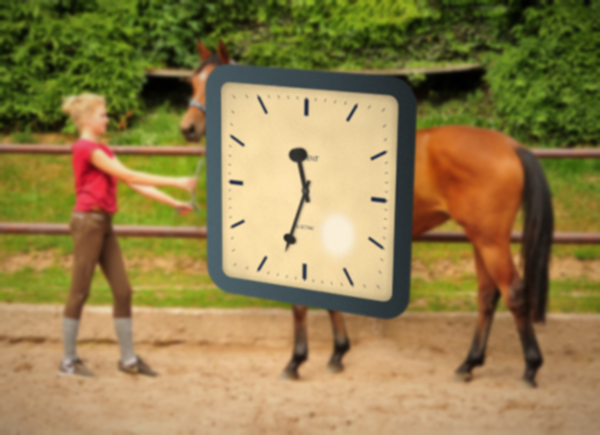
11:33
